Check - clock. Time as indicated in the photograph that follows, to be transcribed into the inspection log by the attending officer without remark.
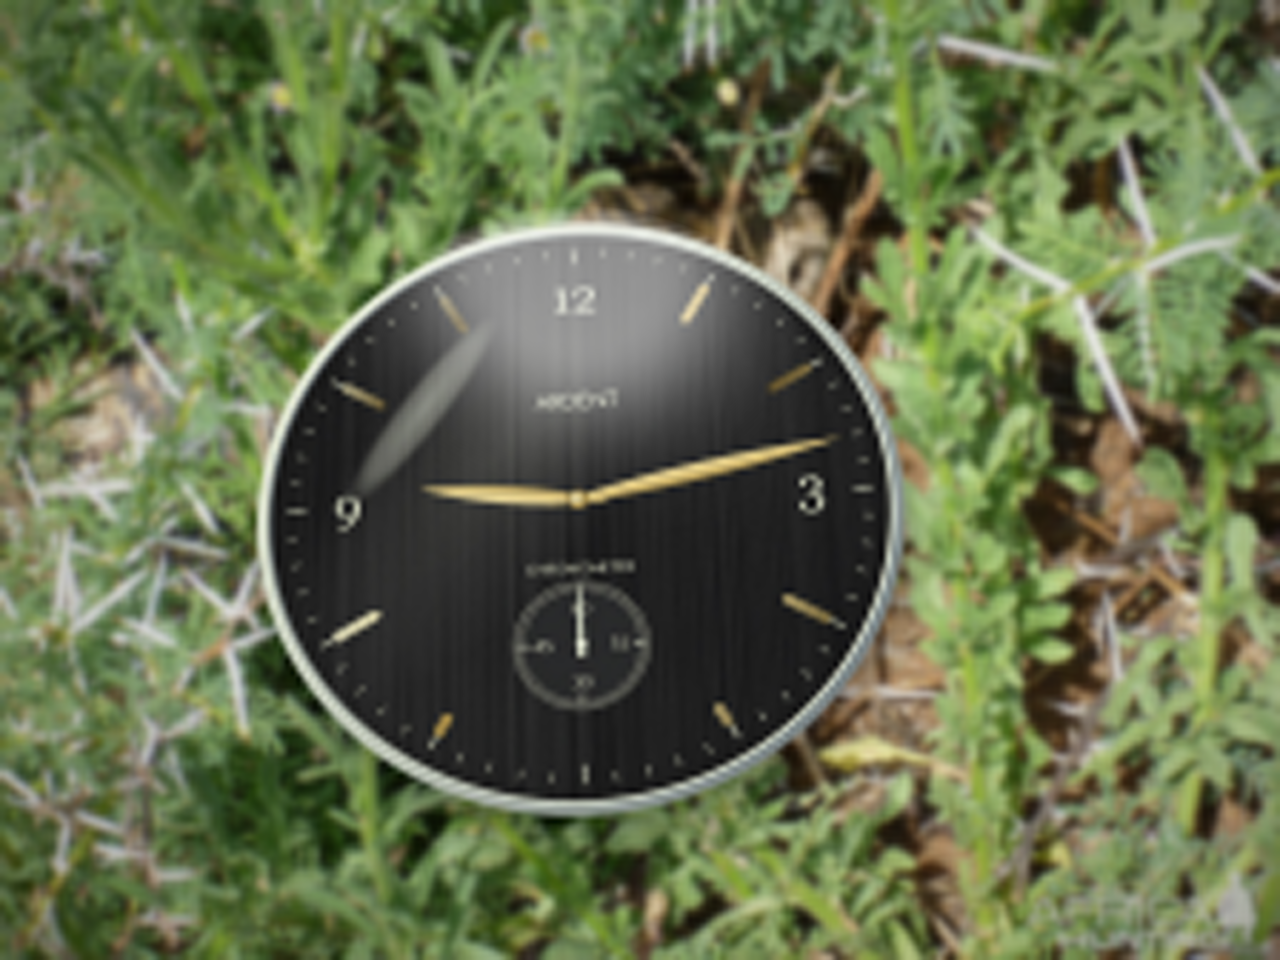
9:13
